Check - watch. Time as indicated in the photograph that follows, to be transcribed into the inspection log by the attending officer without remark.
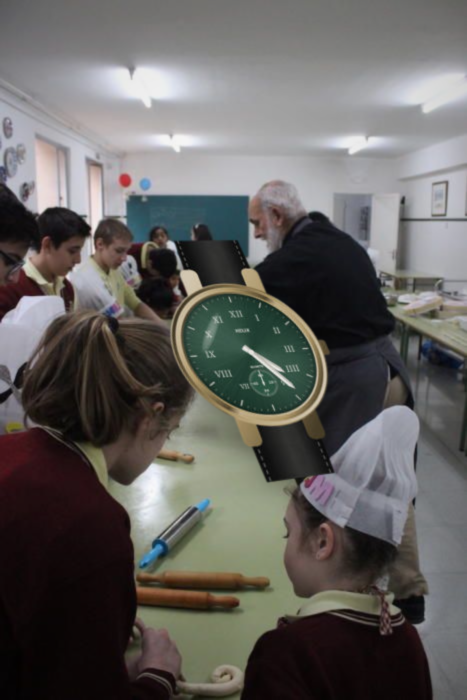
4:24
